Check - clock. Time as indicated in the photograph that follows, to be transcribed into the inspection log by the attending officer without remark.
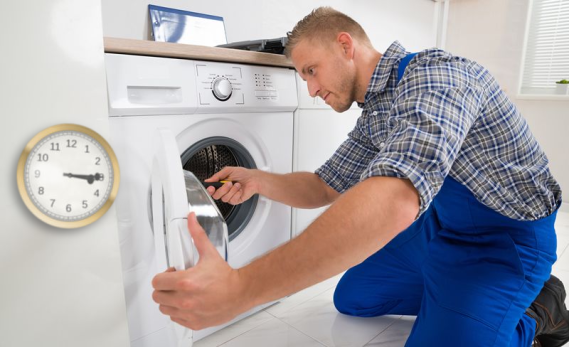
3:15
